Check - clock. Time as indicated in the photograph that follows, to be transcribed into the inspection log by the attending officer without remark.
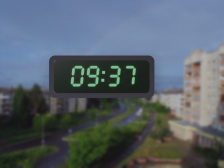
9:37
